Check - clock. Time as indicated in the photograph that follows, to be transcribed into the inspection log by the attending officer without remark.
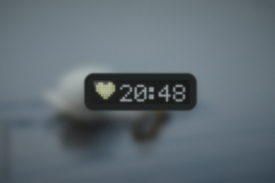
20:48
